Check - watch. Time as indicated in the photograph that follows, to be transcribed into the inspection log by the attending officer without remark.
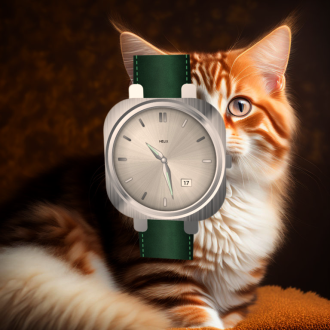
10:28
